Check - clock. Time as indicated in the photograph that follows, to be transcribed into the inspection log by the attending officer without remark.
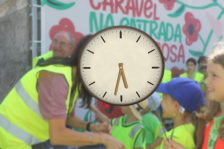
5:32
